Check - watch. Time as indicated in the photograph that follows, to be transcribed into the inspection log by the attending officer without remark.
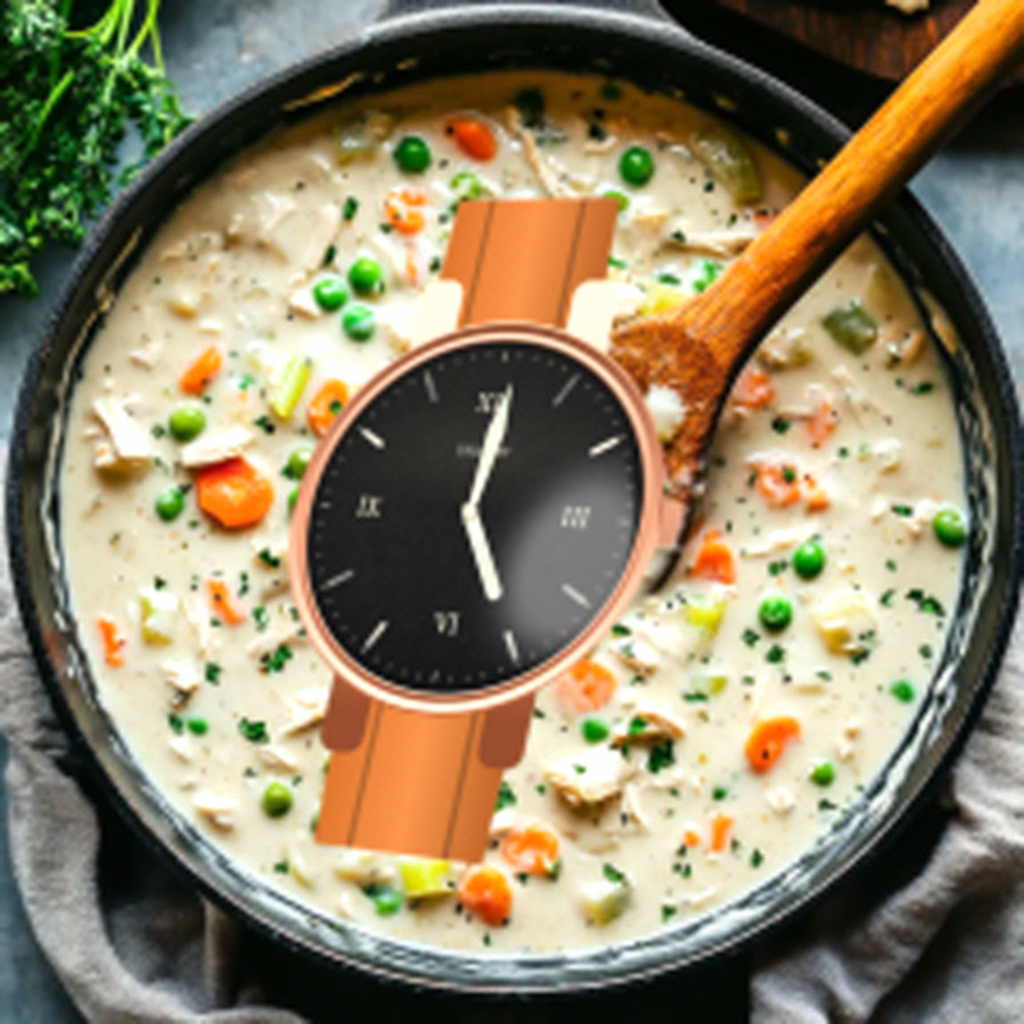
5:01
